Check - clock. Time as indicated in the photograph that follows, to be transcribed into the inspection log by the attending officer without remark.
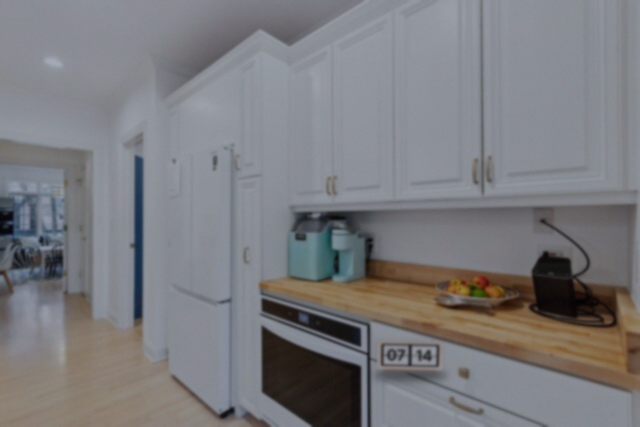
7:14
